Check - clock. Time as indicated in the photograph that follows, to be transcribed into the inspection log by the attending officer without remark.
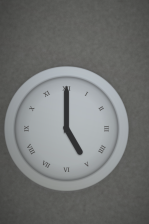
5:00
